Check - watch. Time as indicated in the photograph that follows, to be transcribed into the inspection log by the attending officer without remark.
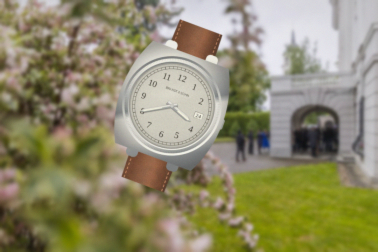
3:40
